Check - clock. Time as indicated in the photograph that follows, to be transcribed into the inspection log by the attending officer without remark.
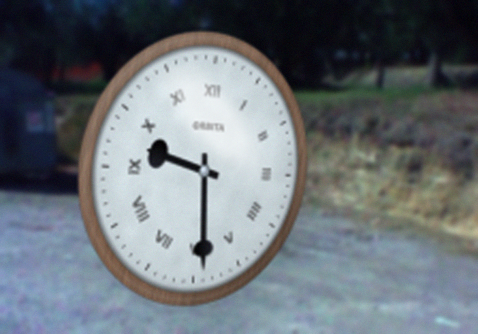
9:29
